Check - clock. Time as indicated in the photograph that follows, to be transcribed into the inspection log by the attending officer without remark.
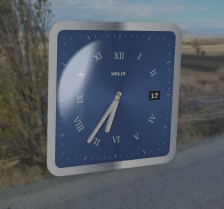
6:36
